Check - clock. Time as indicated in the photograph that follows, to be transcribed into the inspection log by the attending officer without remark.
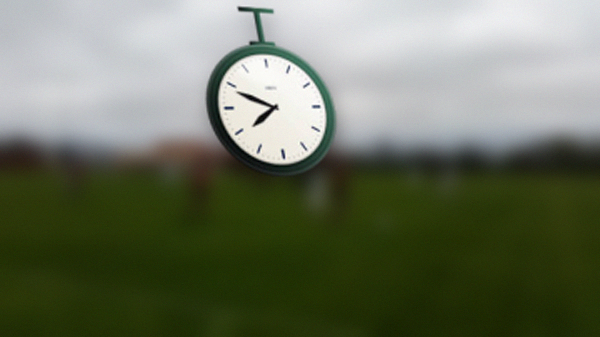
7:49
